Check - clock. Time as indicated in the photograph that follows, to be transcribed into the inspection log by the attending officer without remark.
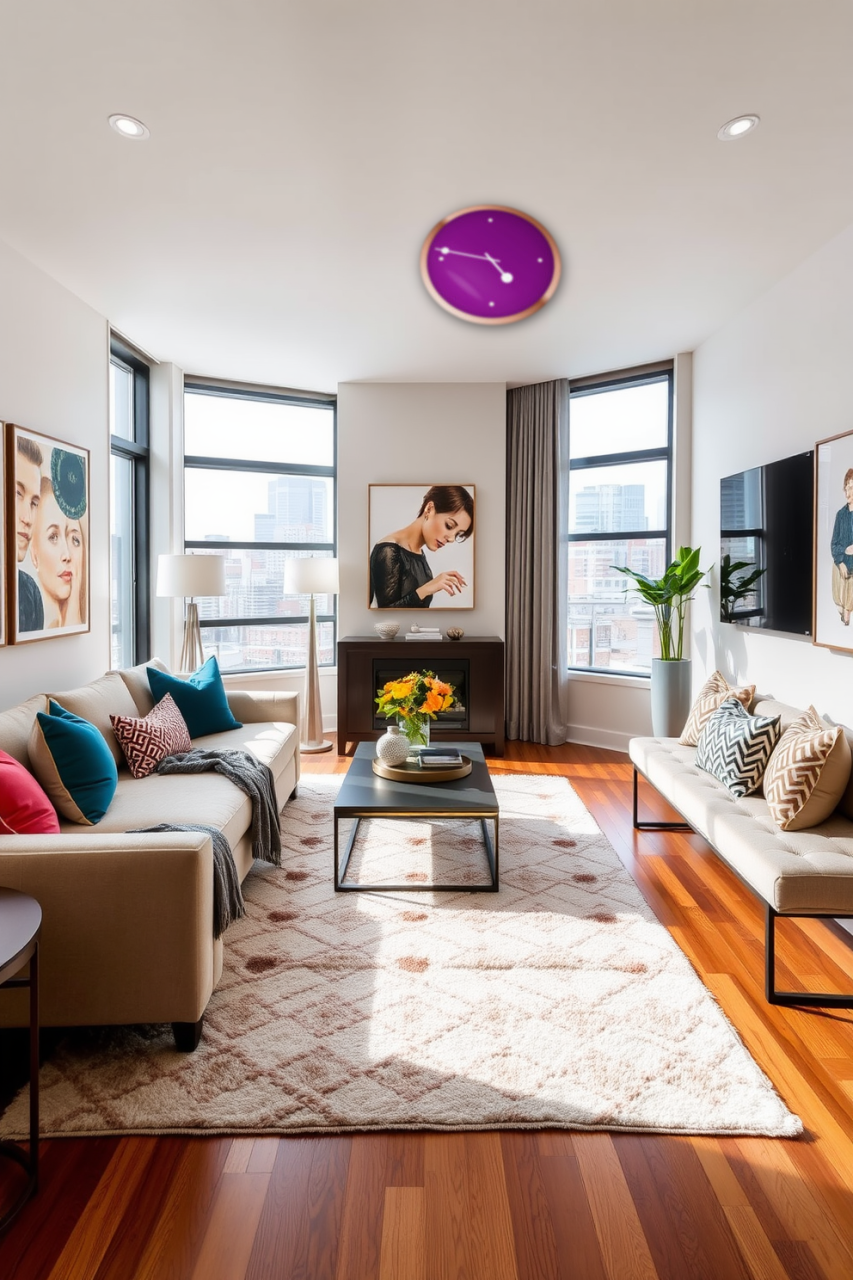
4:47
